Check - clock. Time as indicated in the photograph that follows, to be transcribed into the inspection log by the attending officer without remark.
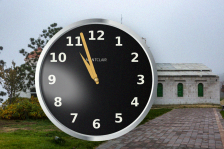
10:57
